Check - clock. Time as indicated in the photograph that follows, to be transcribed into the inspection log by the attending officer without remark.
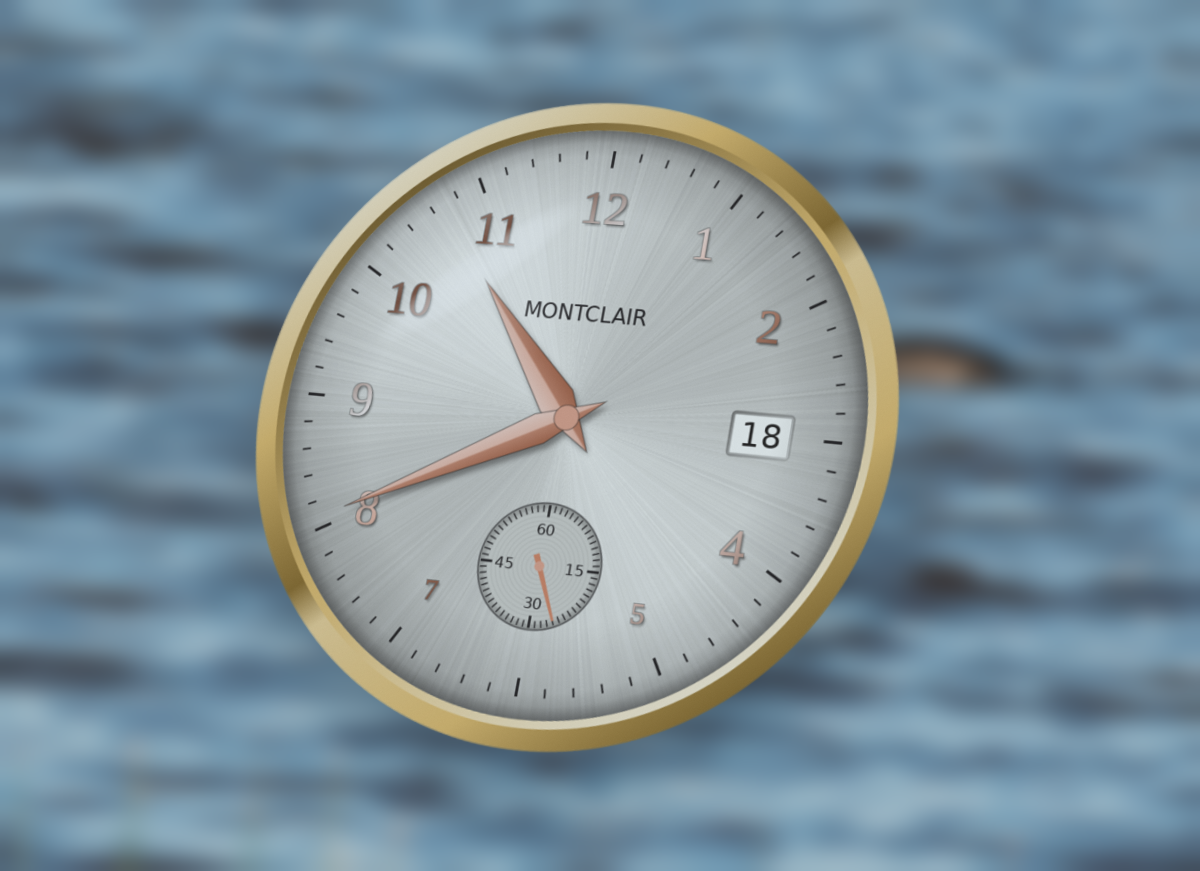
10:40:26
